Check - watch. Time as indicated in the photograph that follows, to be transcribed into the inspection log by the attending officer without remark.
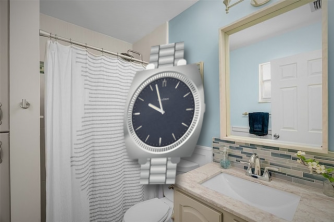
9:57
